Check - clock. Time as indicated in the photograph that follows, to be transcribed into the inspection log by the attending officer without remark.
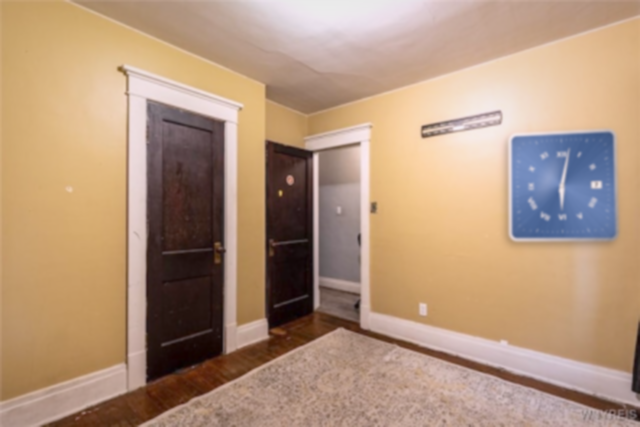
6:02
